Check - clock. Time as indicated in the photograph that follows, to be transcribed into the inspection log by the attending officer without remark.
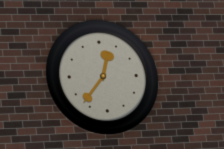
12:37
